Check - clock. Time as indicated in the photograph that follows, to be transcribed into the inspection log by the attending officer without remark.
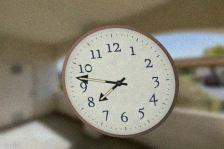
7:47
